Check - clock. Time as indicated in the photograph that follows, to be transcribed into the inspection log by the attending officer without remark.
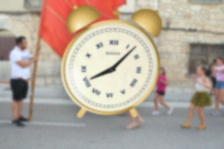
8:07
